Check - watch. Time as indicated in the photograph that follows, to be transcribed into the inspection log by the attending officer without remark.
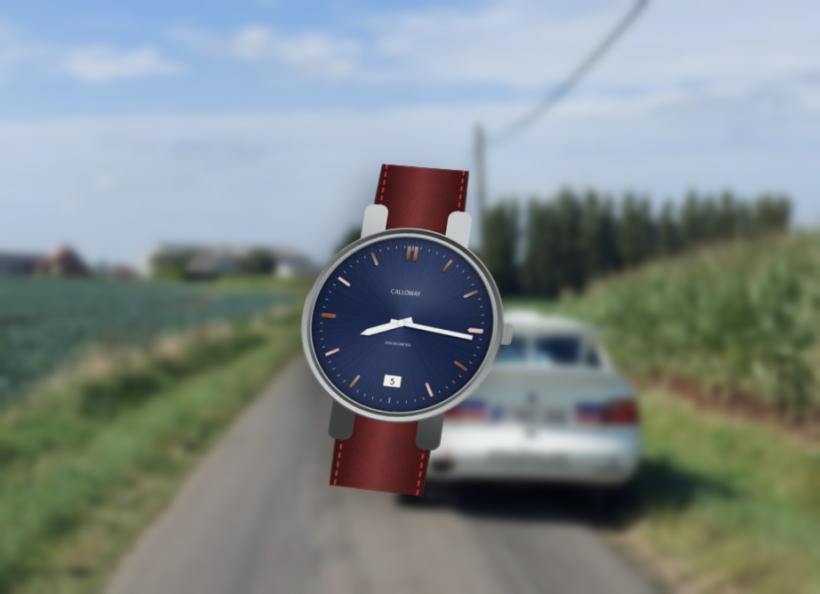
8:16
